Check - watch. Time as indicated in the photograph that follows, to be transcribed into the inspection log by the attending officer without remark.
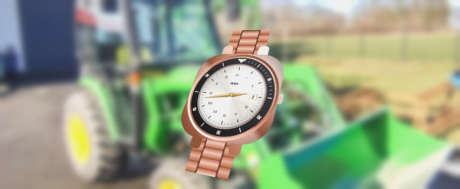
2:43
